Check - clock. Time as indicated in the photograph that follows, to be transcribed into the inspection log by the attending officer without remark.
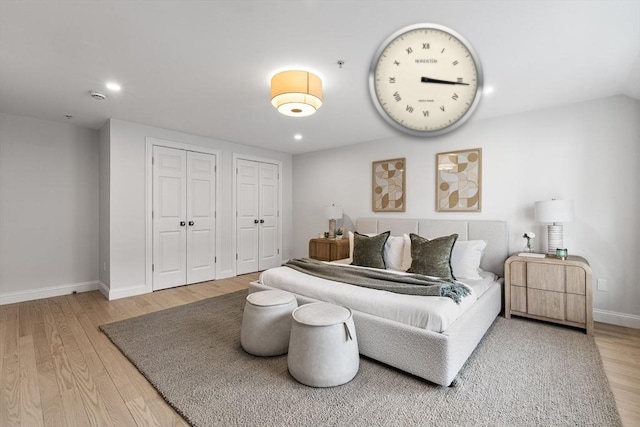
3:16
